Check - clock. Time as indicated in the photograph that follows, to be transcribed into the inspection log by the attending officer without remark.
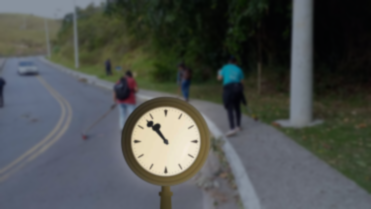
10:53
